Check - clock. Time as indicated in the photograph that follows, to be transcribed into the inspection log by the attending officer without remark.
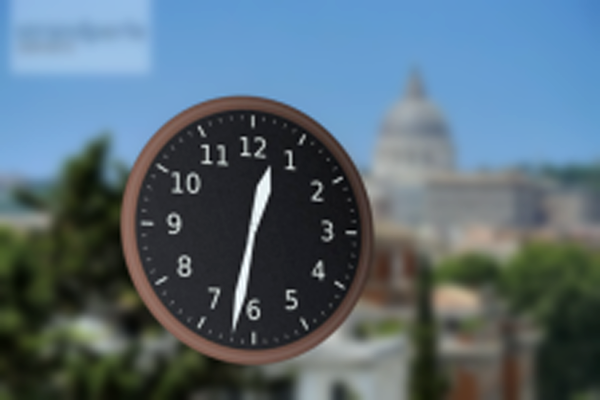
12:32
